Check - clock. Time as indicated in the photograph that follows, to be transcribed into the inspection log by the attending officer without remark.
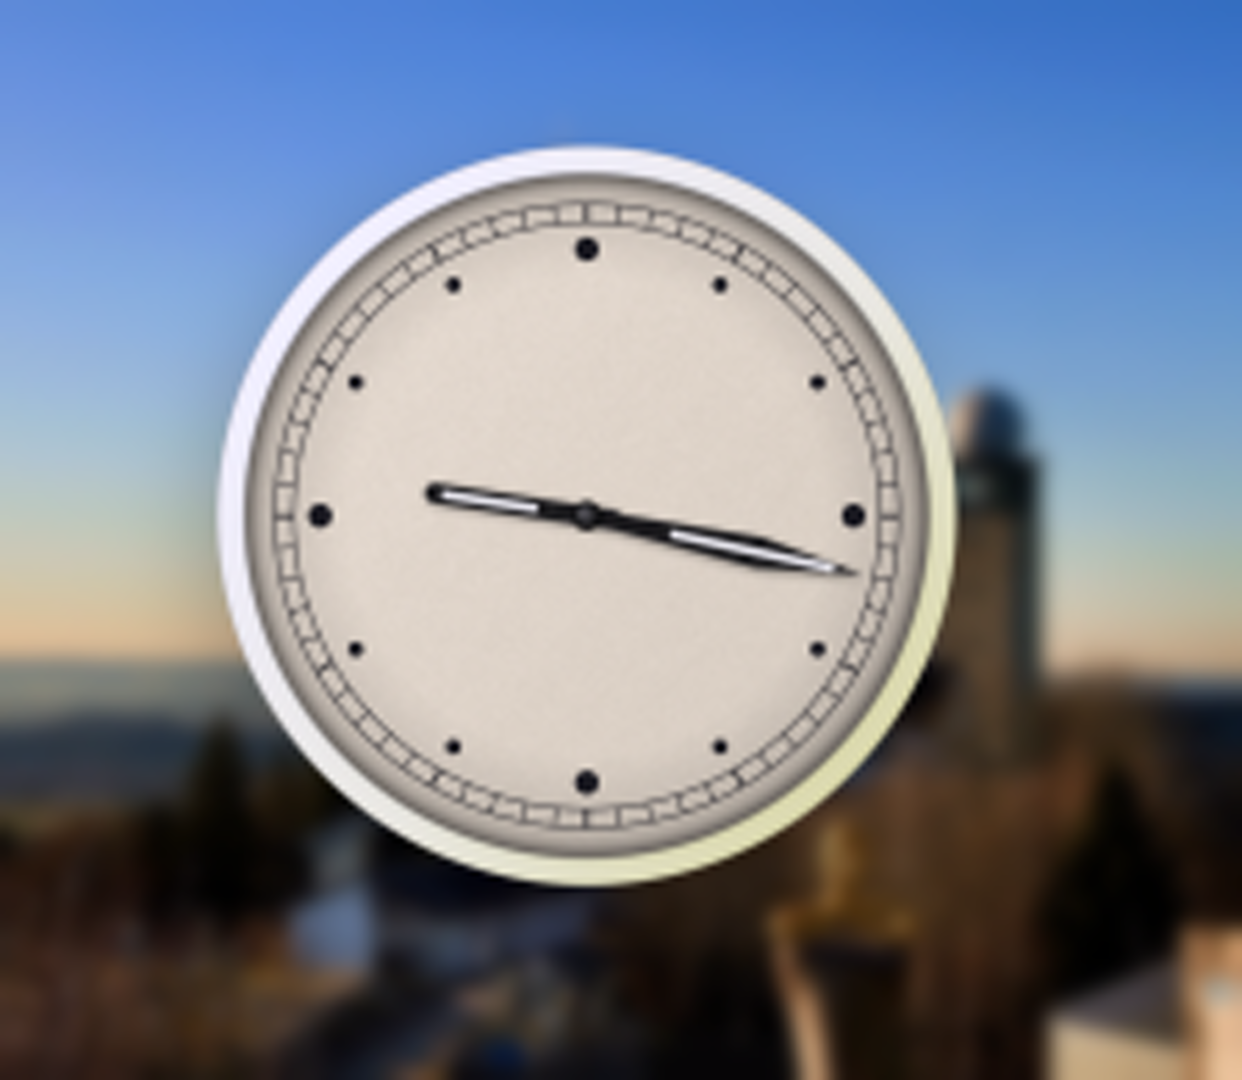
9:17
